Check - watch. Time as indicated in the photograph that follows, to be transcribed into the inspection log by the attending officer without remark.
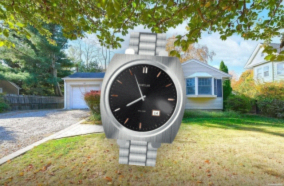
7:56
